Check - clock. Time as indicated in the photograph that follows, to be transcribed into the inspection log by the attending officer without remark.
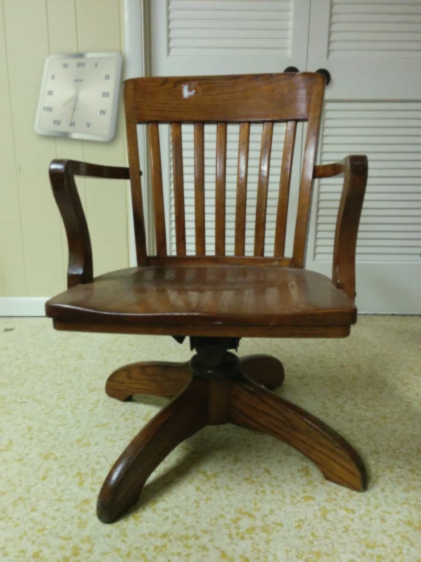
7:31
